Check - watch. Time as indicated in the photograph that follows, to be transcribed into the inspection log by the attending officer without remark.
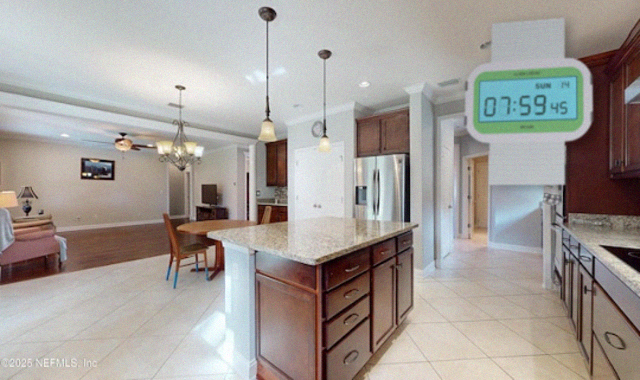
7:59:45
